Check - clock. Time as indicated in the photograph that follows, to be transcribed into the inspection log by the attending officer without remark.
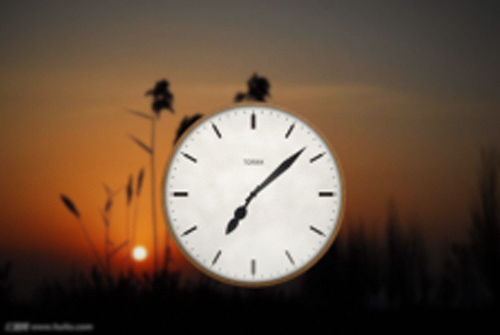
7:08
